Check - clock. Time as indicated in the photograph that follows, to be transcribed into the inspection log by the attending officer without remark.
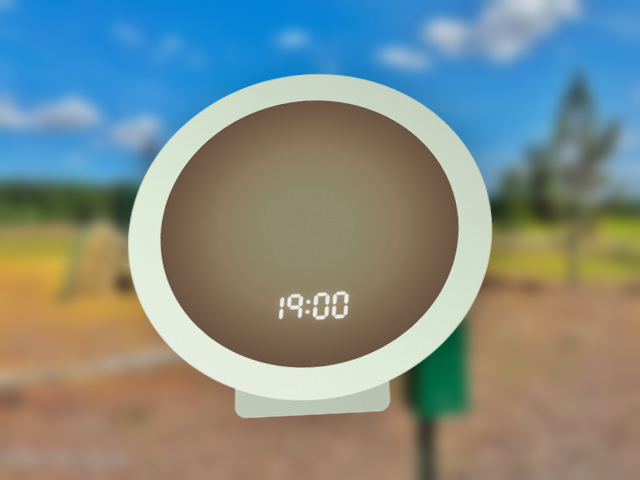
19:00
